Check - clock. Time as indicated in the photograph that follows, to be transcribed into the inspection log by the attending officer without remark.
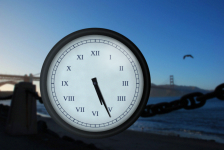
5:26
